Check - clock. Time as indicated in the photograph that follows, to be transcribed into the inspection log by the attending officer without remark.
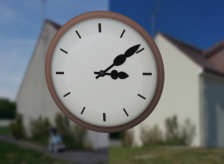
3:09
